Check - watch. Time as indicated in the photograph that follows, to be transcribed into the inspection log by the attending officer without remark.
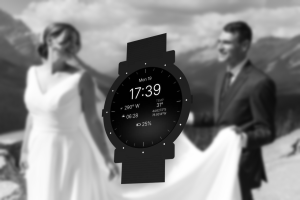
17:39
